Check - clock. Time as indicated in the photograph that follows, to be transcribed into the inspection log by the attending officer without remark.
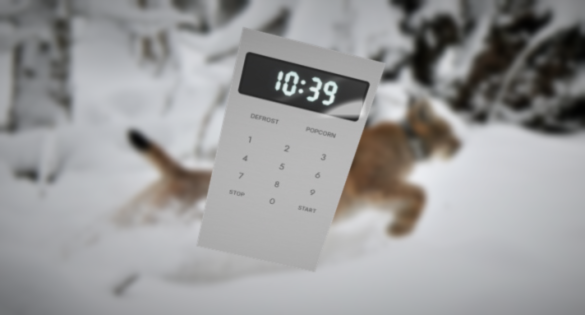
10:39
